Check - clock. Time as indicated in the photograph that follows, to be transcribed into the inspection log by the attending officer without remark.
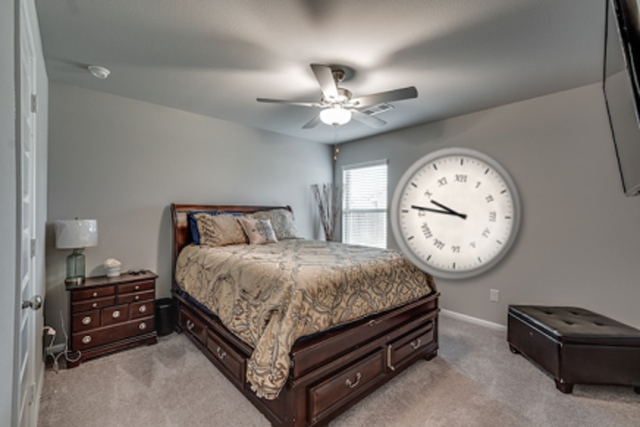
9:46
